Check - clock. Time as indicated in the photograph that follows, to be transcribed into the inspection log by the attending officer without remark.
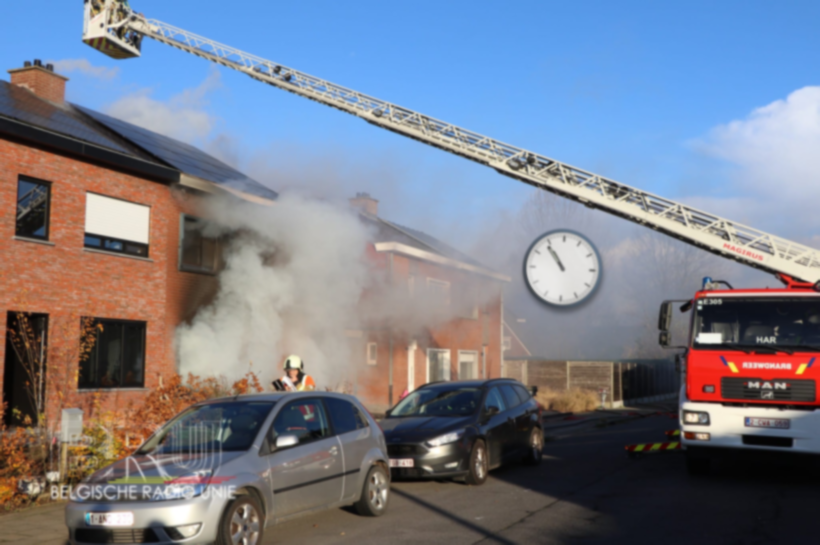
10:54
